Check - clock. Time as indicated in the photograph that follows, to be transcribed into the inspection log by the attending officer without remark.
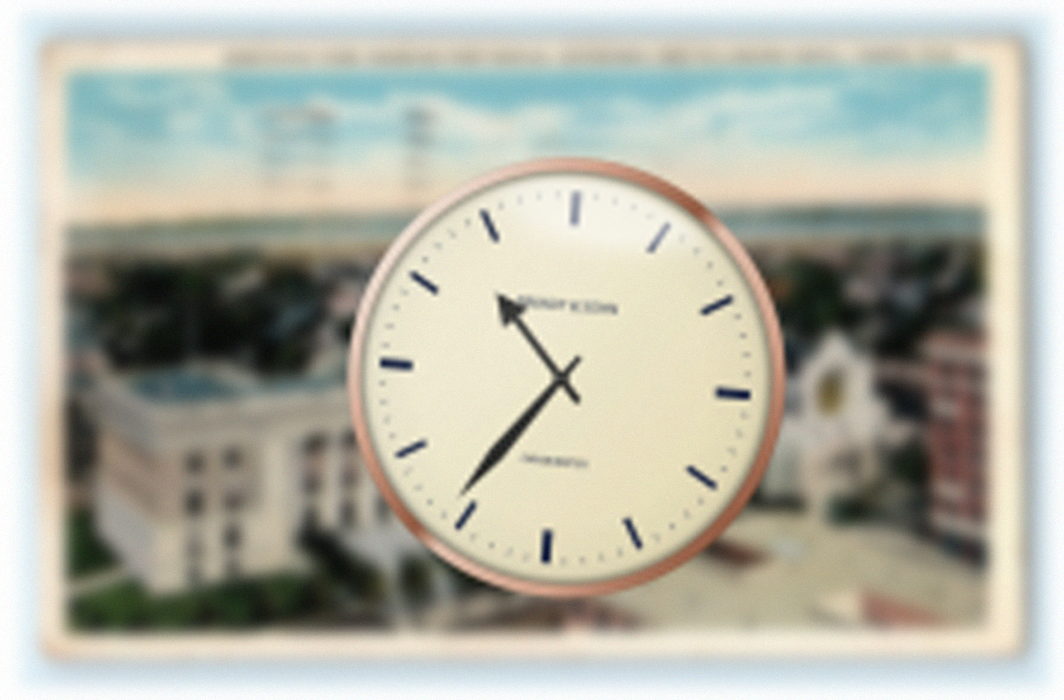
10:36
